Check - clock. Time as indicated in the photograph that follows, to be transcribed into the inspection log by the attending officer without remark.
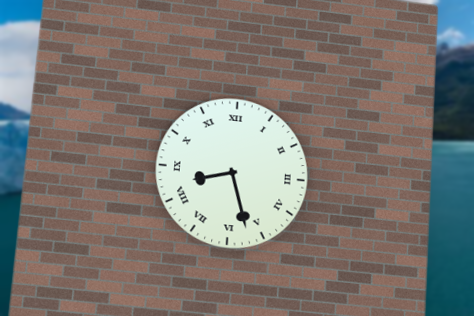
8:27
